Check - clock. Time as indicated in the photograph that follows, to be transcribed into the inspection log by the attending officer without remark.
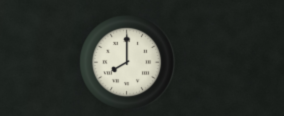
8:00
